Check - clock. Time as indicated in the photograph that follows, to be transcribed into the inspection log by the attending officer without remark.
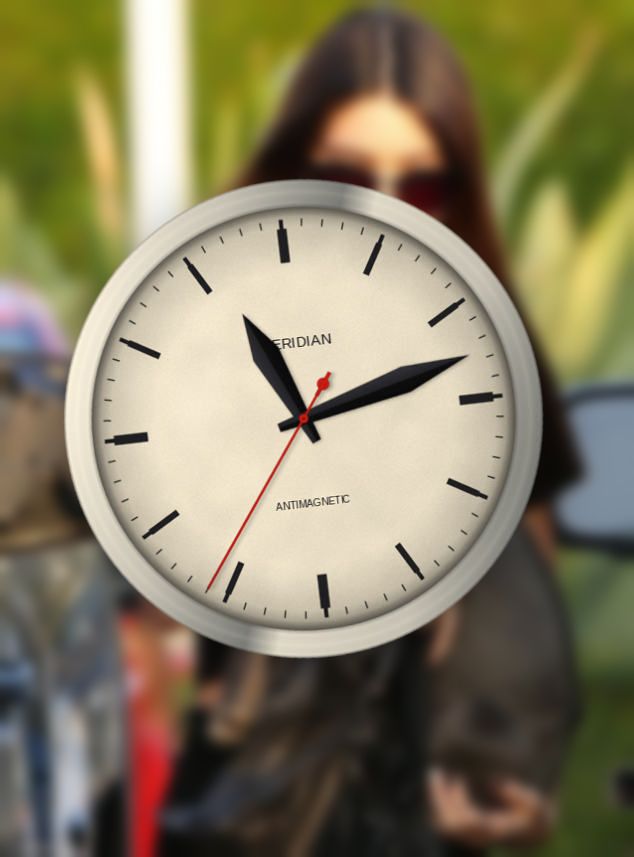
11:12:36
